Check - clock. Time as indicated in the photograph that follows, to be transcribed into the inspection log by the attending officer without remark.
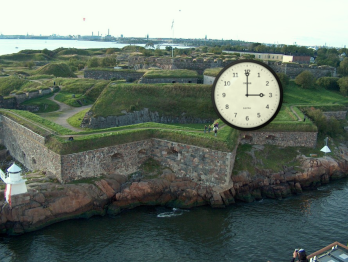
3:00
